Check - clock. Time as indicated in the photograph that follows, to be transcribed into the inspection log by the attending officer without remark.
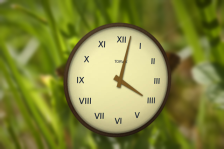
4:02
